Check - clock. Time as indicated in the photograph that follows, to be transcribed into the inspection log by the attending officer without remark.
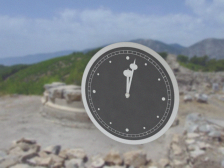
12:02
